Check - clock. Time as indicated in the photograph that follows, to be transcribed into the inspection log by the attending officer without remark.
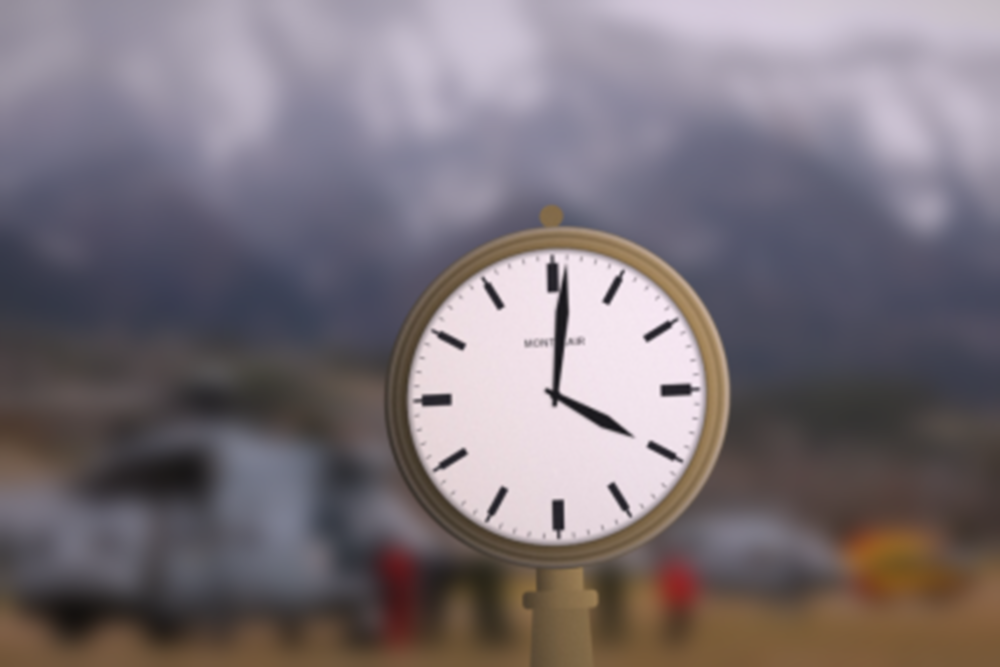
4:01
